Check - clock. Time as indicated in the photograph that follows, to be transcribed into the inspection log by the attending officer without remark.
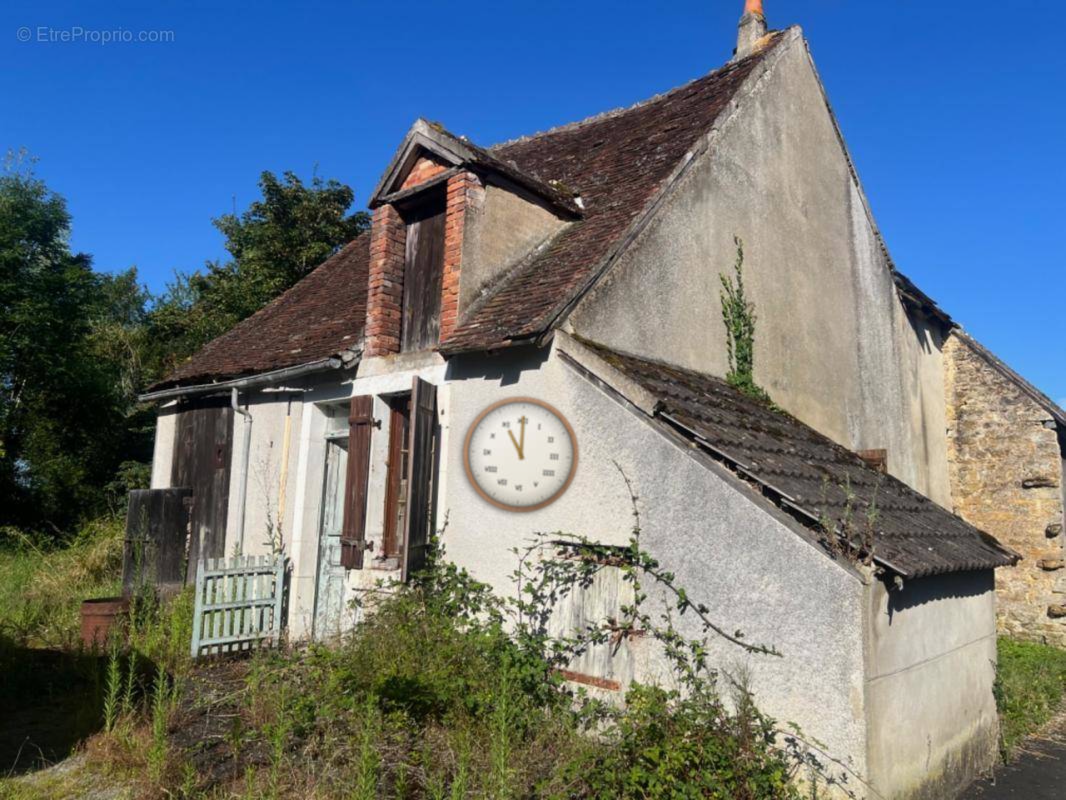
11:00
